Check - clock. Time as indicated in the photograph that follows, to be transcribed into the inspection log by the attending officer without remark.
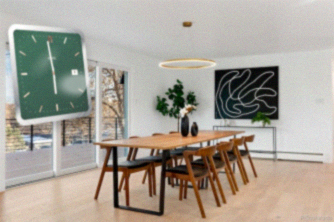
5:59
